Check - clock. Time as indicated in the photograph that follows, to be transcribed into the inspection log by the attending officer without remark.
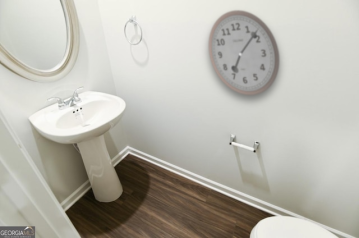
7:08
